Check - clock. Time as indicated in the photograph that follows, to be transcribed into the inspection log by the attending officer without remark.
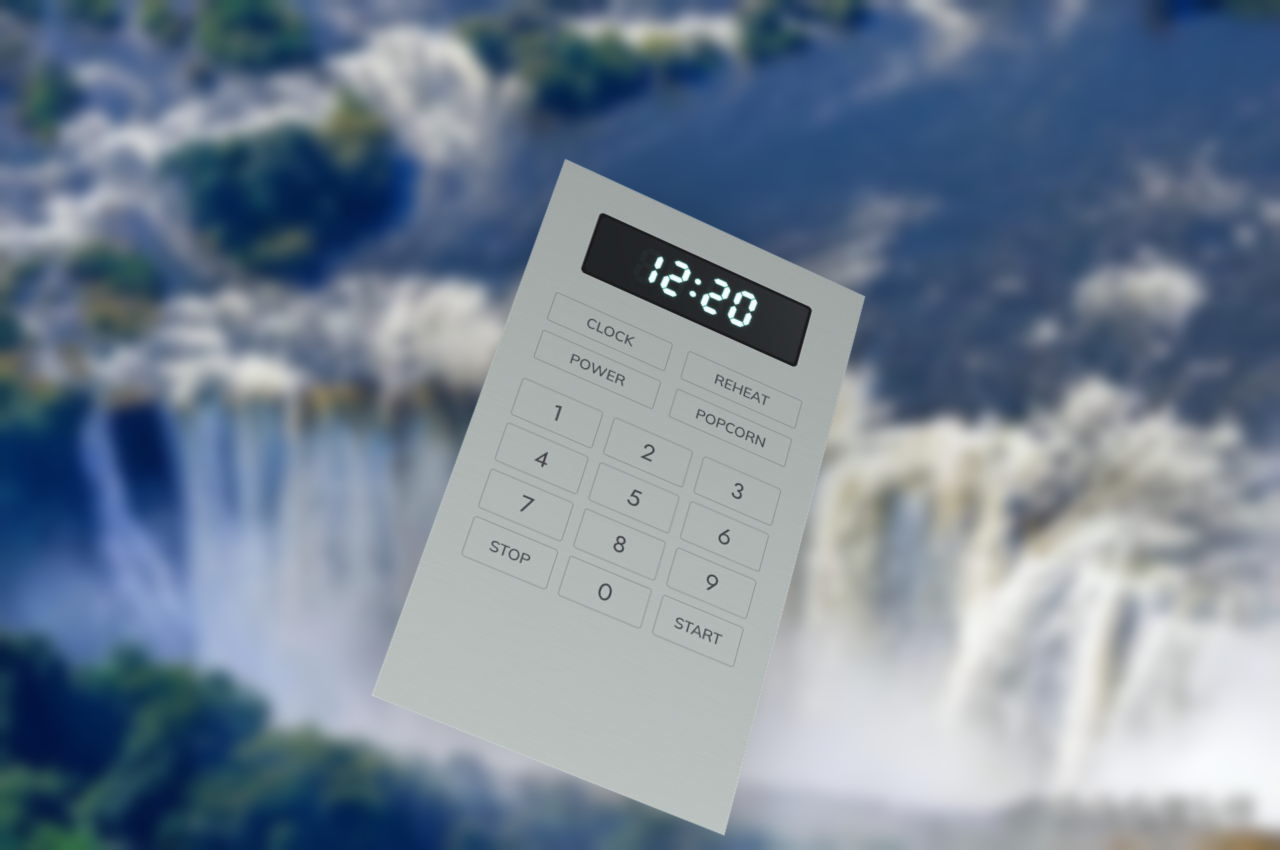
12:20
